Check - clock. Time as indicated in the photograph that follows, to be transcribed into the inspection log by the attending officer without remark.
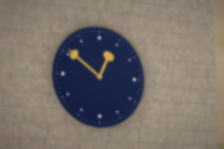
12:51
